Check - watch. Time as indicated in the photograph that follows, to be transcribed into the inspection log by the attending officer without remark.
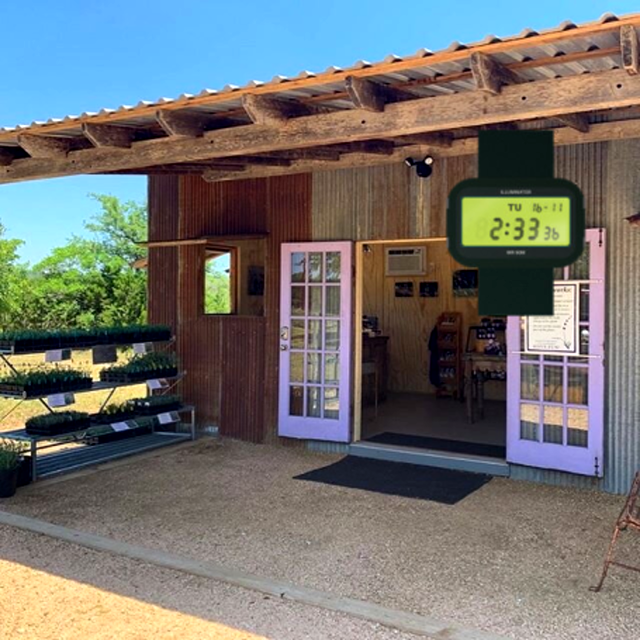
2:33:36
